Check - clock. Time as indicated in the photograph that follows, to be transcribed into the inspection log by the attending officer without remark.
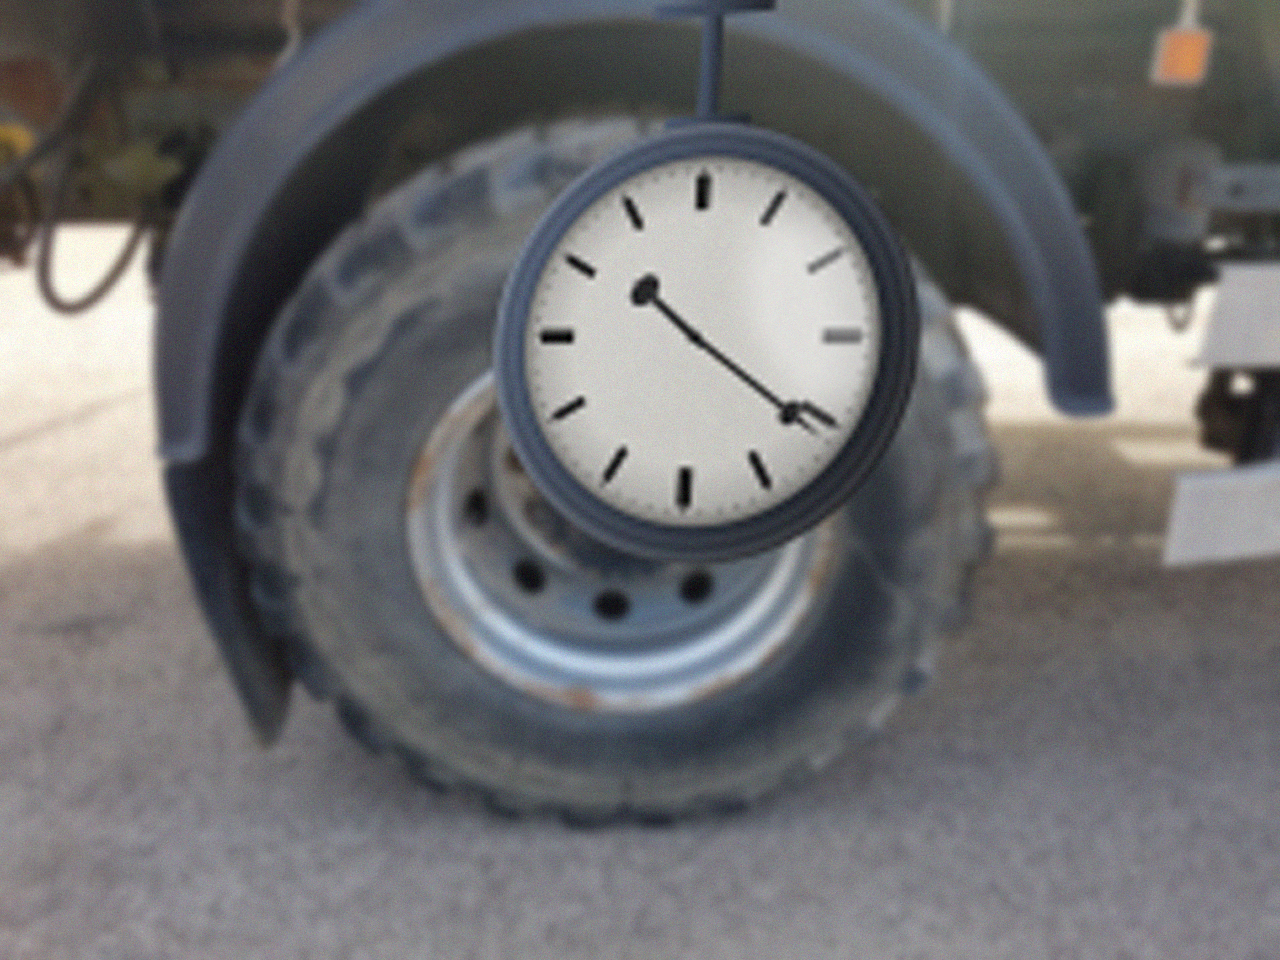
10:21
